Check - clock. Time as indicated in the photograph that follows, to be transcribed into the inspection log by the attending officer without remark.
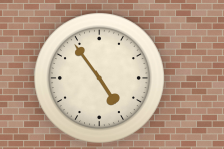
4:54
